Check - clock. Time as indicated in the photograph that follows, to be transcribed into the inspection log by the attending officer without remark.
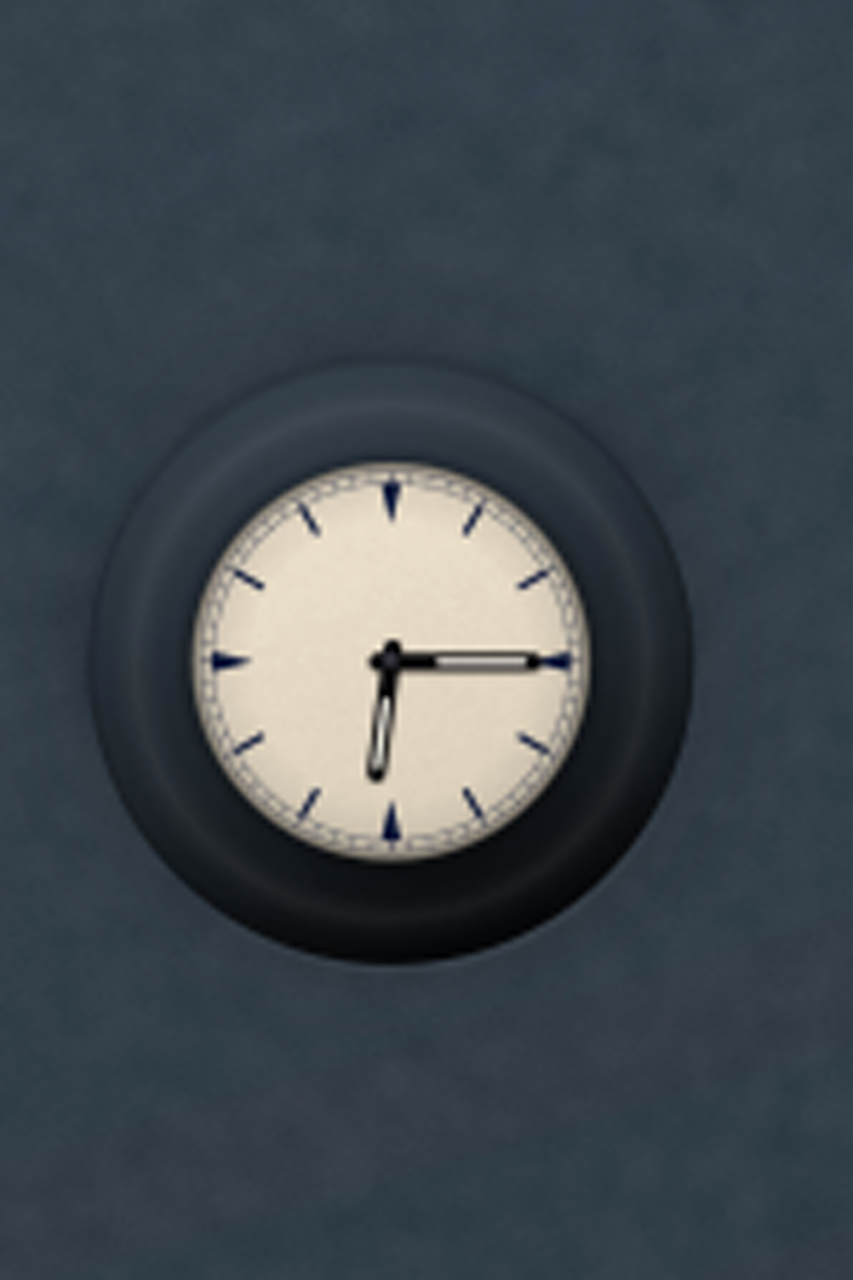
6:15
